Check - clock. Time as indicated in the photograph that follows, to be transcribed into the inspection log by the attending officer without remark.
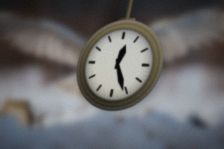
12:26
